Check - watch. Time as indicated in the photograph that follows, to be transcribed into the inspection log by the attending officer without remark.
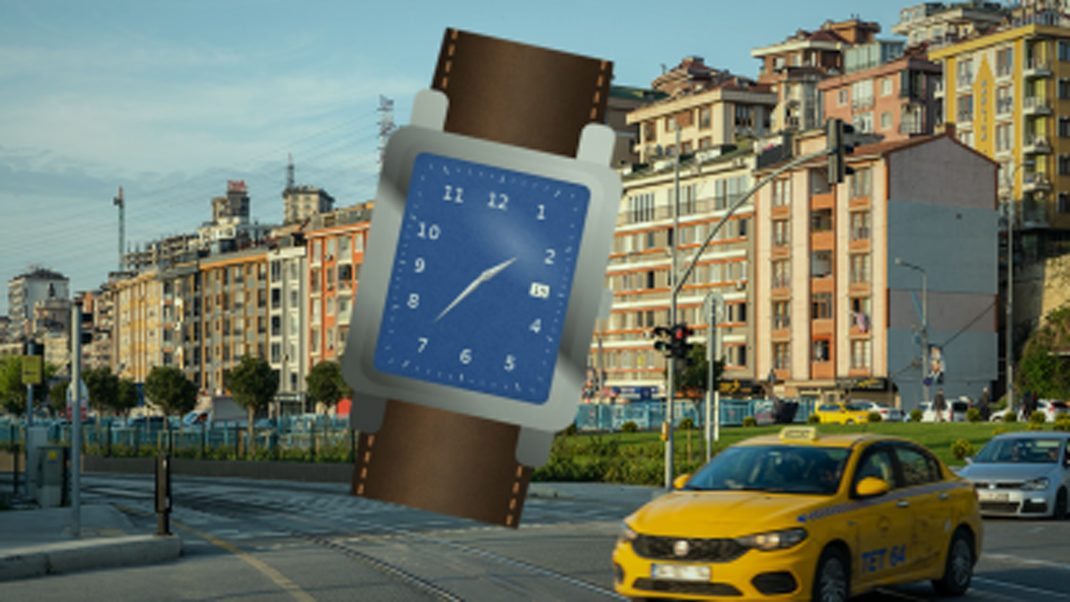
1:36
